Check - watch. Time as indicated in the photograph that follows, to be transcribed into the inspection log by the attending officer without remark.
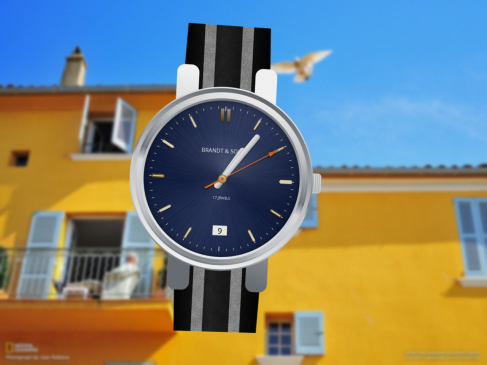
1:06:10
